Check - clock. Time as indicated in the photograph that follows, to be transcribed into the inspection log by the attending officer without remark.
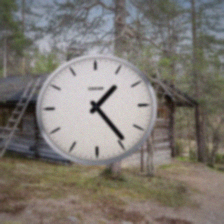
1:24
